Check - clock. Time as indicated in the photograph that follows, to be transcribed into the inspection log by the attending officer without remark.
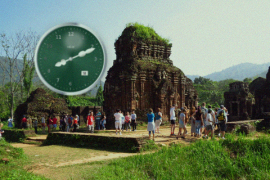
8:11
